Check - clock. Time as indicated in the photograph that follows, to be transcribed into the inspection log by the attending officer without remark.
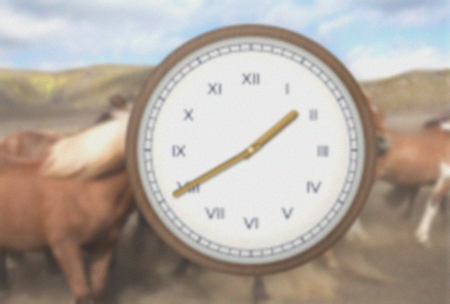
1:40
